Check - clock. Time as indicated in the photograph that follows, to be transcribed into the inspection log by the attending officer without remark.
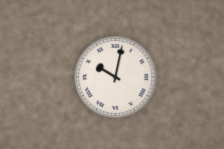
10:02
